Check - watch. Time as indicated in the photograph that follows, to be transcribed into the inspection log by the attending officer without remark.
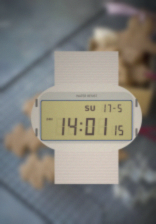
14:01:15
